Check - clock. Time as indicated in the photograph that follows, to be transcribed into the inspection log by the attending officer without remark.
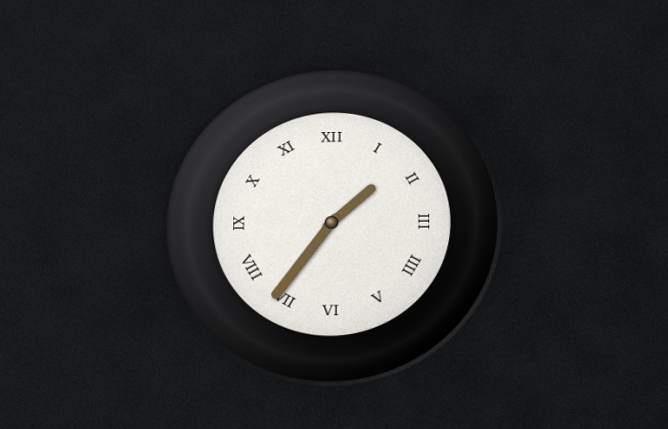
1:36
